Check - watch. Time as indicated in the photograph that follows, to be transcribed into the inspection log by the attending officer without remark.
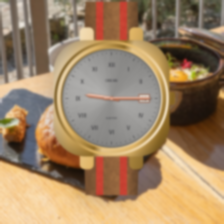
9:15
